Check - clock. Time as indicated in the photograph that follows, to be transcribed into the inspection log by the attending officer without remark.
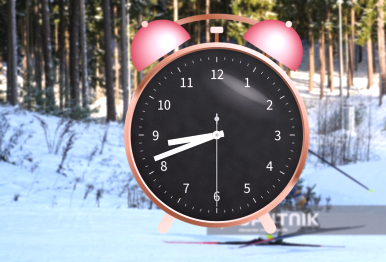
8:41:30
